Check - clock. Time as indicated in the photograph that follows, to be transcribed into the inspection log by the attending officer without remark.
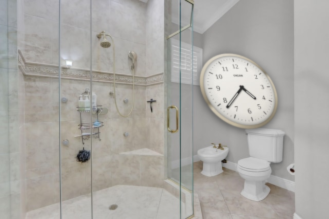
4:38
